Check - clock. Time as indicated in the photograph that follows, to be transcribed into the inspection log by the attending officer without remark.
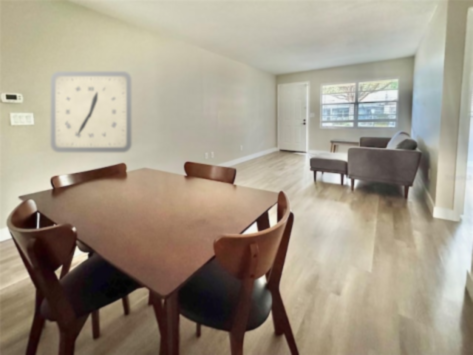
12:35
